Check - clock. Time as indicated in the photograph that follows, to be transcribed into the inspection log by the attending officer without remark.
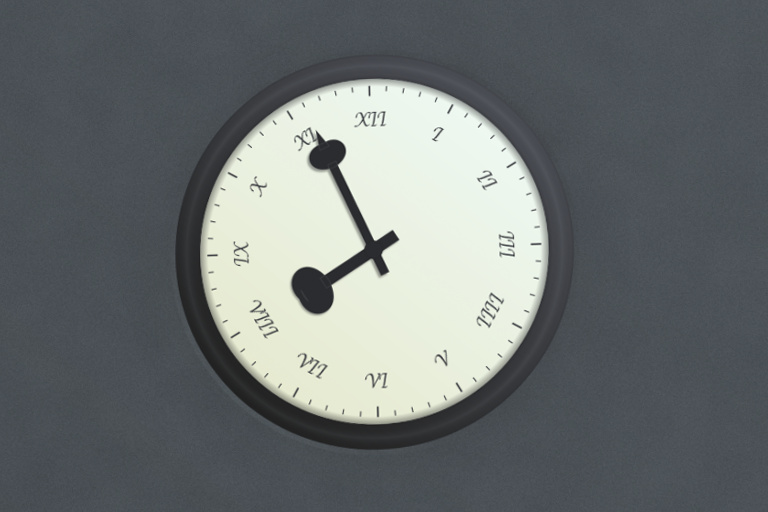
7:56
